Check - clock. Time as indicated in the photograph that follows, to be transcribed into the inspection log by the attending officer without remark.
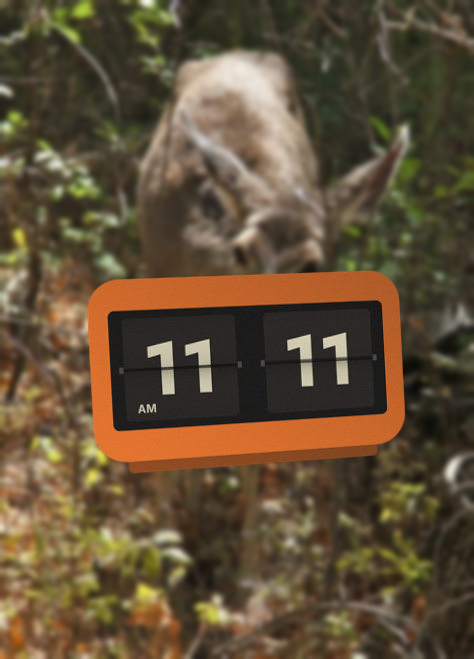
11:11
